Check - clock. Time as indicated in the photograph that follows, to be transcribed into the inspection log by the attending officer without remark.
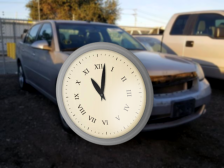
11:02
